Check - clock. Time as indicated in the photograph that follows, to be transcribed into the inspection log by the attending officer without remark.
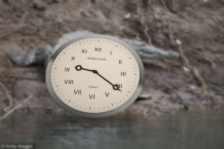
9:21
